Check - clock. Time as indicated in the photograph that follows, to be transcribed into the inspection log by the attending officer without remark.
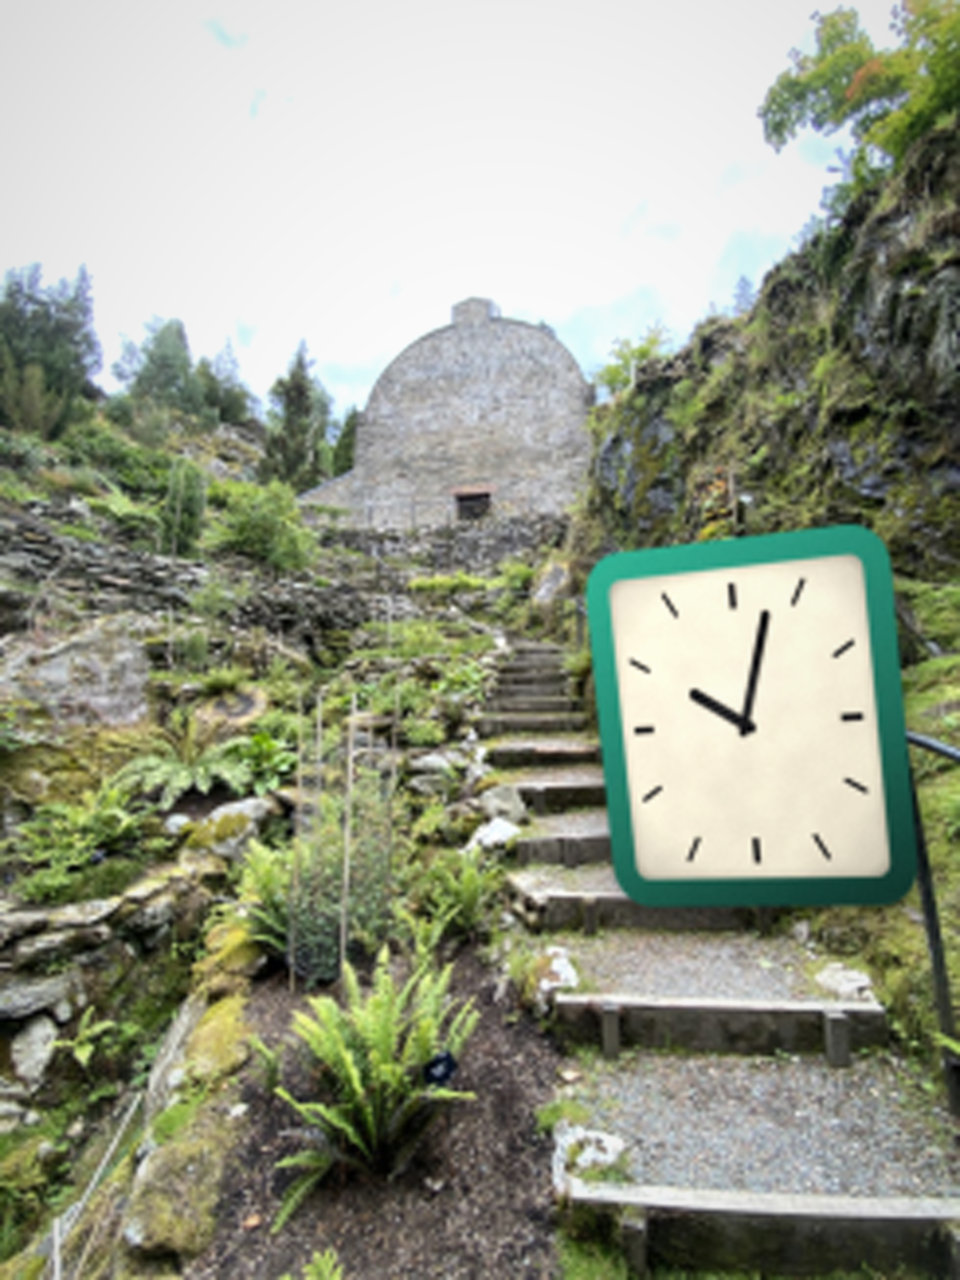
10:03
